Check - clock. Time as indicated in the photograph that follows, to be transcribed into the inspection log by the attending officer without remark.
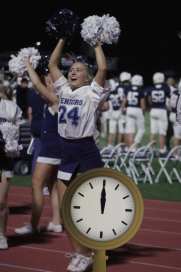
12:00
